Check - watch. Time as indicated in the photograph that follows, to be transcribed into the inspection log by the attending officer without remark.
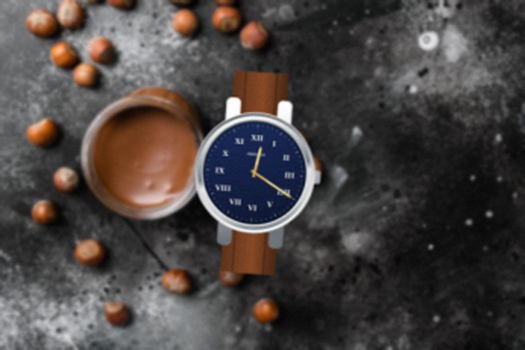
12:20
